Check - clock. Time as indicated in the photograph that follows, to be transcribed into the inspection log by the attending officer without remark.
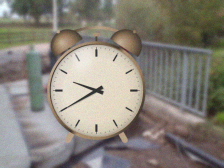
9:40
